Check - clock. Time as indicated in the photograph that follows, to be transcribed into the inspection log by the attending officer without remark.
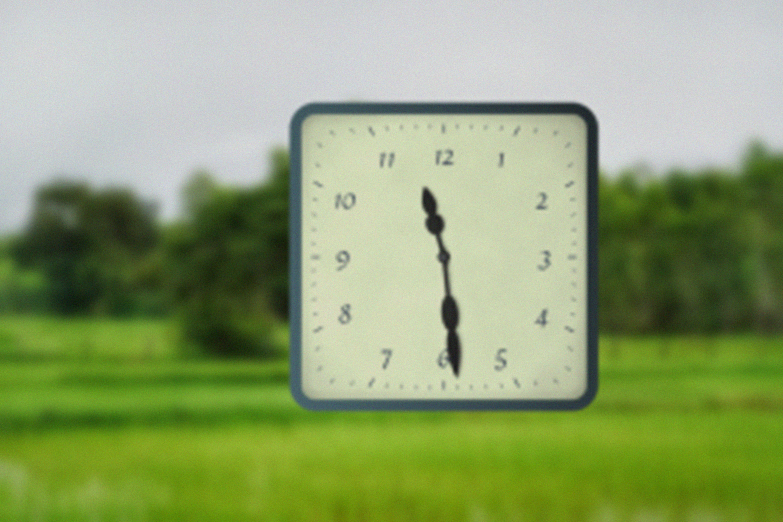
11:29
